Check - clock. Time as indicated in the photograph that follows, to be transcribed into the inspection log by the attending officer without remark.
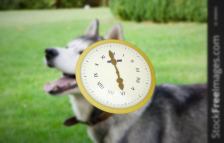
5:59
